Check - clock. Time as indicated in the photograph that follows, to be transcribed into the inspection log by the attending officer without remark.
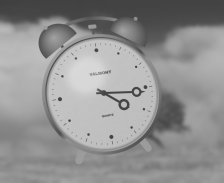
4:16
